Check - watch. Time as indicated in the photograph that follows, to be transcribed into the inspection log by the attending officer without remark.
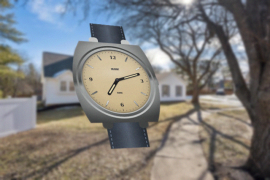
7:12
